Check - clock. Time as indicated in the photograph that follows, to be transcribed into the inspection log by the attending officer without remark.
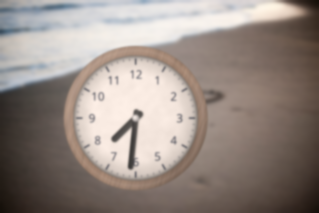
7:31
